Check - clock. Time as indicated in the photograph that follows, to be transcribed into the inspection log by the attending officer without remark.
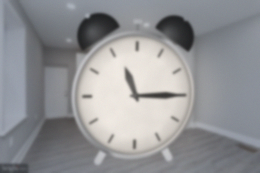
11:15
